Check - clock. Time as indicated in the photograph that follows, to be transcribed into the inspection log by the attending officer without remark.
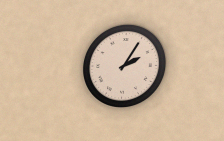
2:05
